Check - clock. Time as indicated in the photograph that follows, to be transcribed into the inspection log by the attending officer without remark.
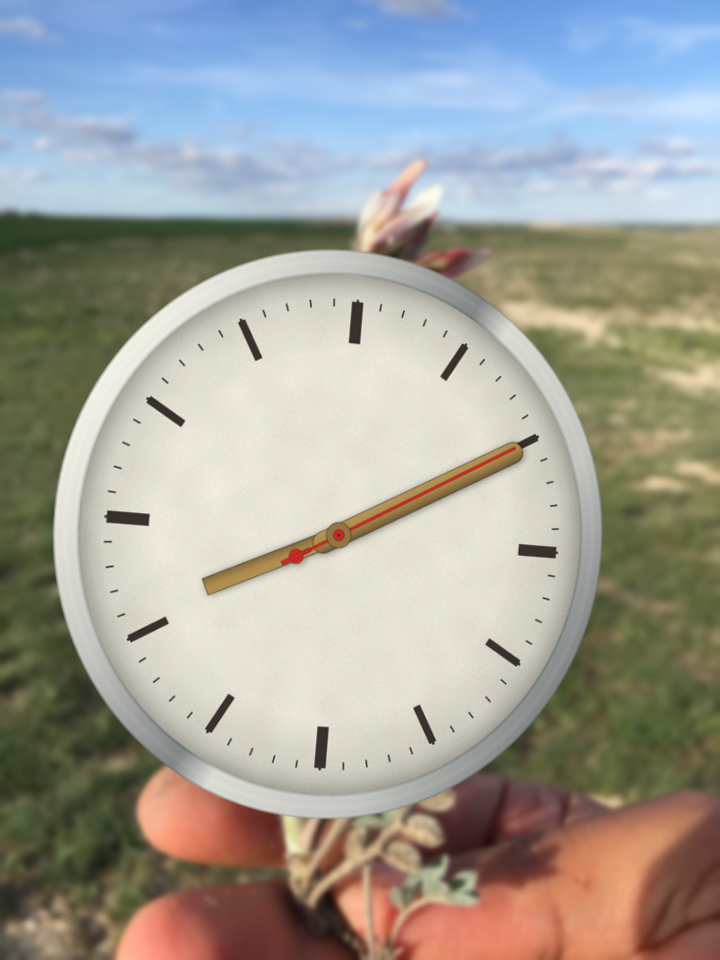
8:10:10
